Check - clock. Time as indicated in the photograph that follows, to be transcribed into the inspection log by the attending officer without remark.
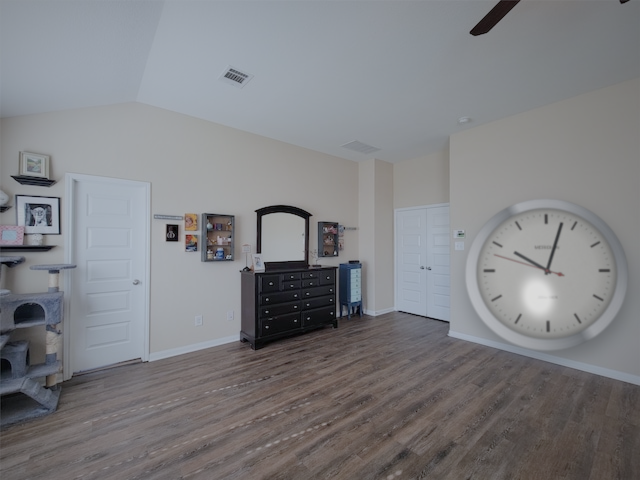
10:02:48
